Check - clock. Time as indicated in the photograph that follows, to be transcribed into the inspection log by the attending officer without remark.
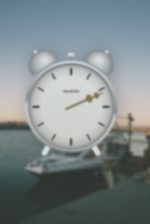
2:11
